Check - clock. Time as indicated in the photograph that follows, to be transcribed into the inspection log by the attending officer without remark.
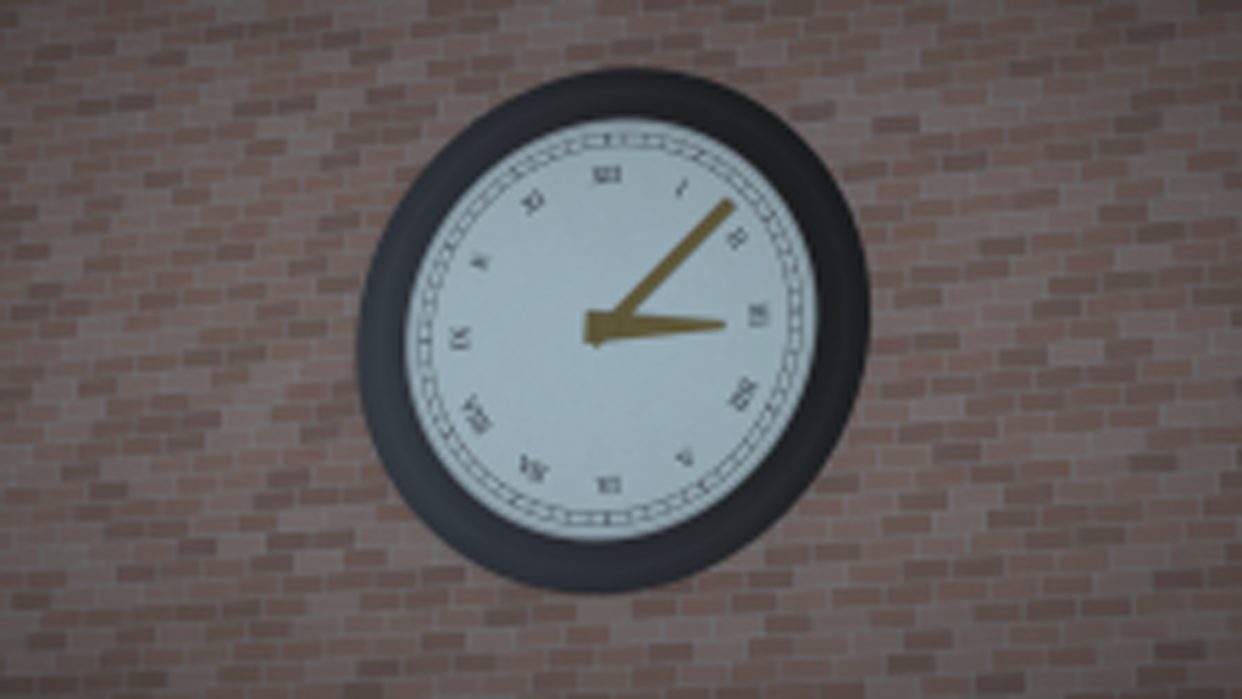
3:08
